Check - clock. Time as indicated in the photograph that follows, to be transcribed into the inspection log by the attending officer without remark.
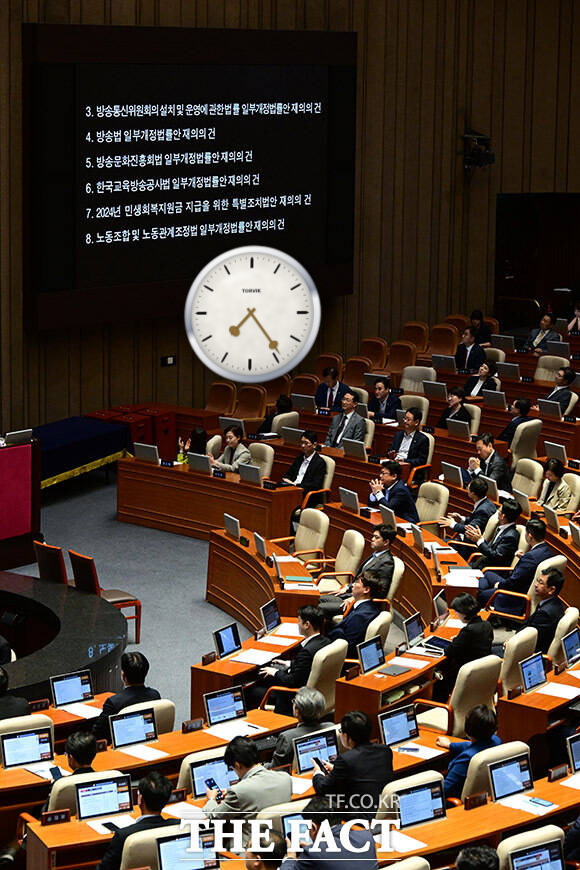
7:24
